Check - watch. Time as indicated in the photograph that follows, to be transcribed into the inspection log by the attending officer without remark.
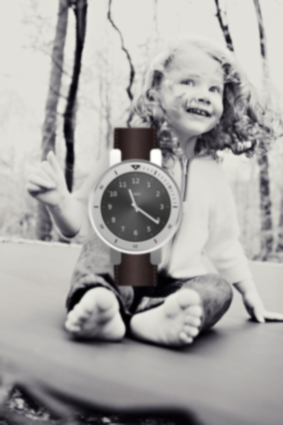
11:21
